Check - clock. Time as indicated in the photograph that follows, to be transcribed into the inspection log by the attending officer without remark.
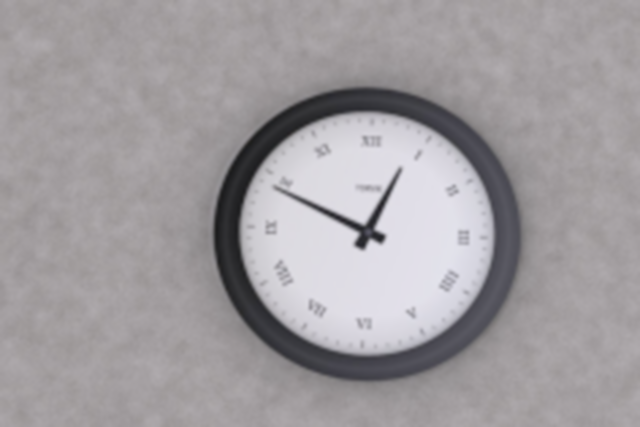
12:49
